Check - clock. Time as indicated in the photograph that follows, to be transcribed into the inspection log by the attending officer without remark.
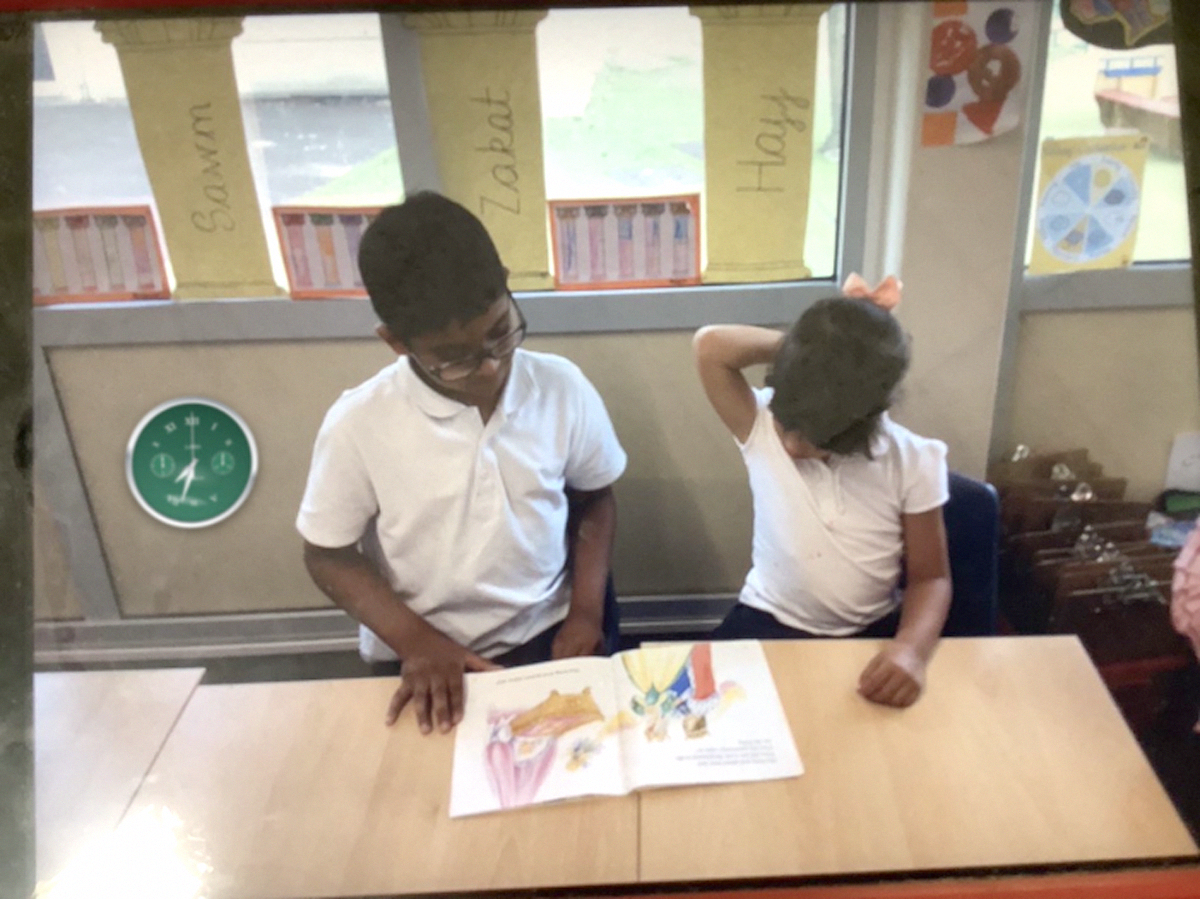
7:33
